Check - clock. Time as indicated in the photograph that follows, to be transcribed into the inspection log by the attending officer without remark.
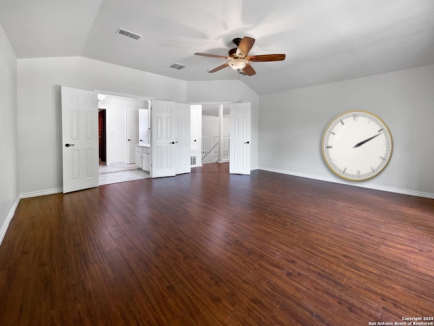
2:11
